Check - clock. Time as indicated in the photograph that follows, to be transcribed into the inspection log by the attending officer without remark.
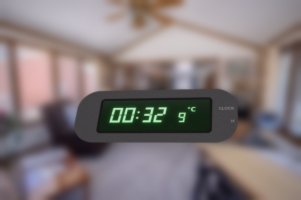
0:32
